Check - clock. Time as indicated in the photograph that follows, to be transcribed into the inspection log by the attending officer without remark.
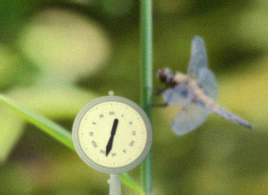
12:33
